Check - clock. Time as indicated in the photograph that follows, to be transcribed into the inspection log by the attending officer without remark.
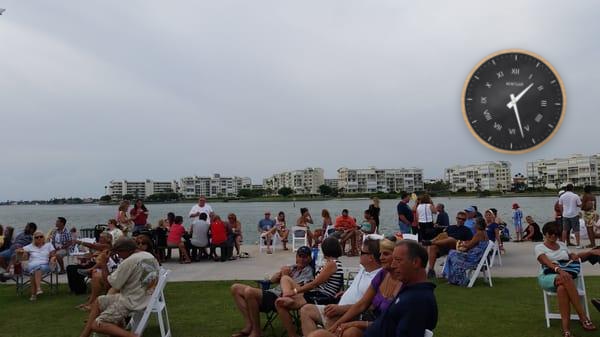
1:27
